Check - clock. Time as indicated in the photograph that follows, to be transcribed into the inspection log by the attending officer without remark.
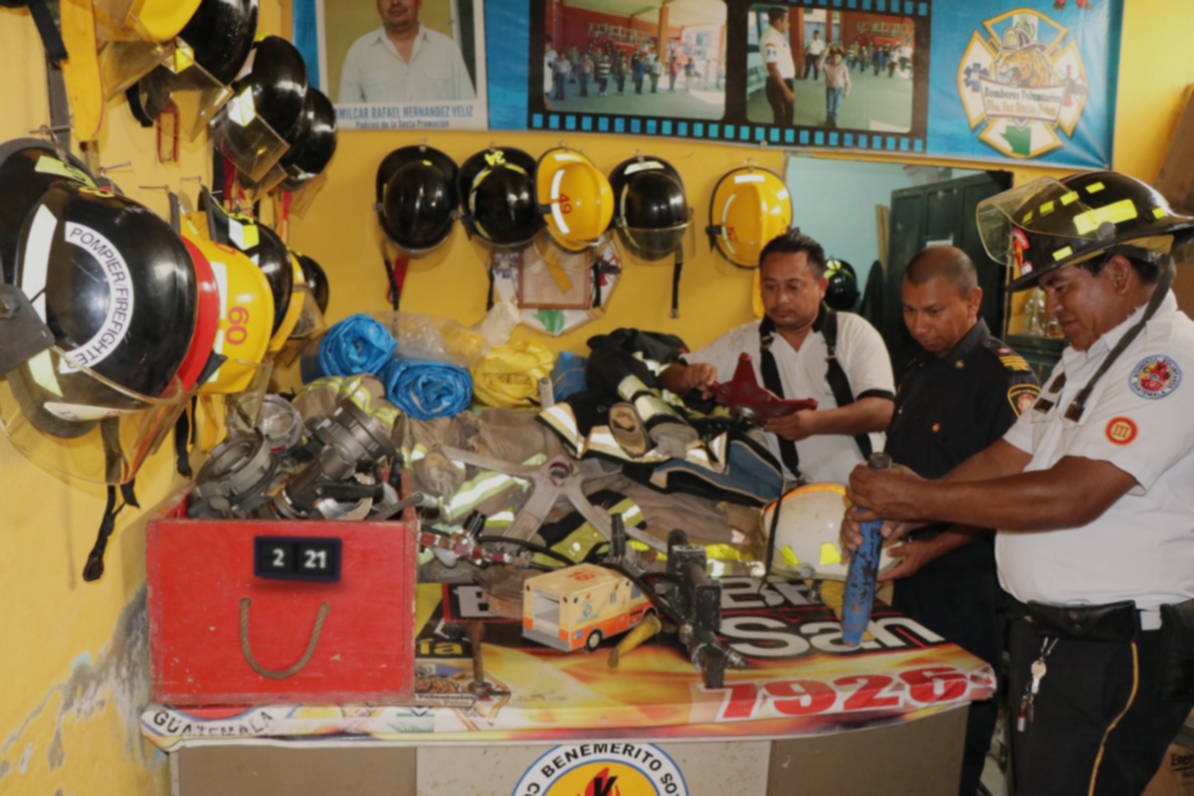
2:21
